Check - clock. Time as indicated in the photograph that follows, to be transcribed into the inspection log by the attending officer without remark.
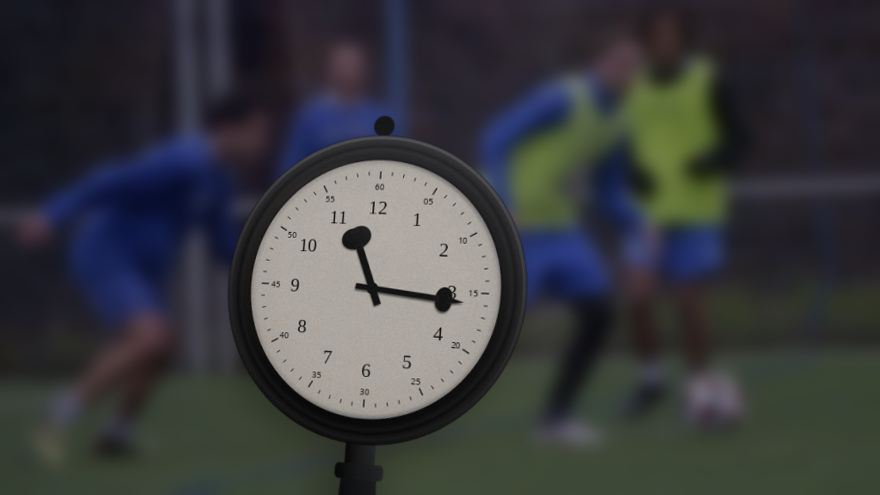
11:16
